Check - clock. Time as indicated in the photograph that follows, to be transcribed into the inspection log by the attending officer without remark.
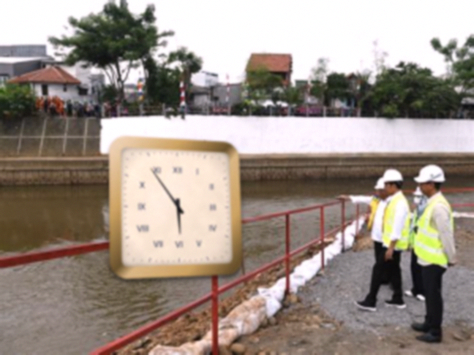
5:54
